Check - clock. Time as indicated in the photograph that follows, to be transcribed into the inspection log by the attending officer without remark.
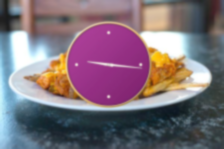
9:16
